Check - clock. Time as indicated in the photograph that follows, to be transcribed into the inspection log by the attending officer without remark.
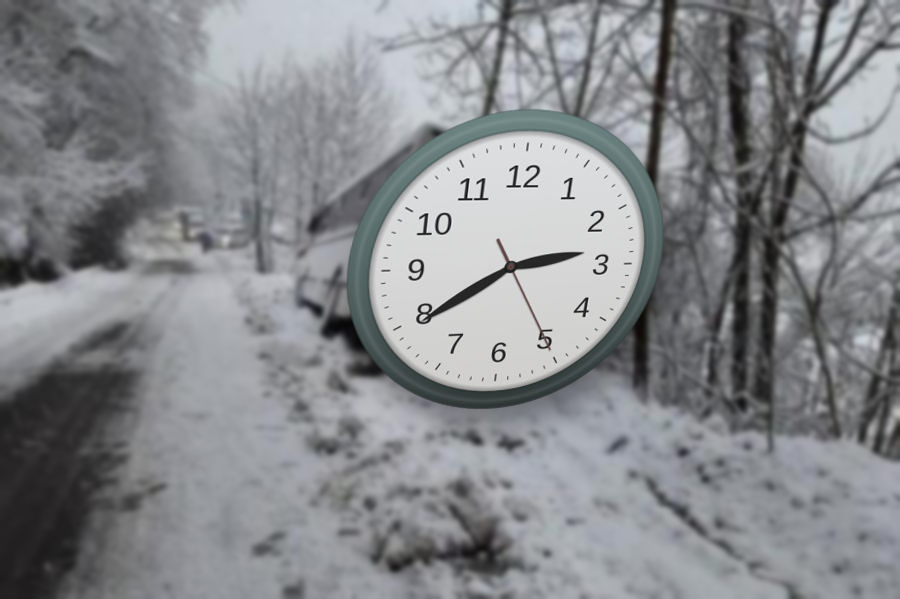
2:39:25
